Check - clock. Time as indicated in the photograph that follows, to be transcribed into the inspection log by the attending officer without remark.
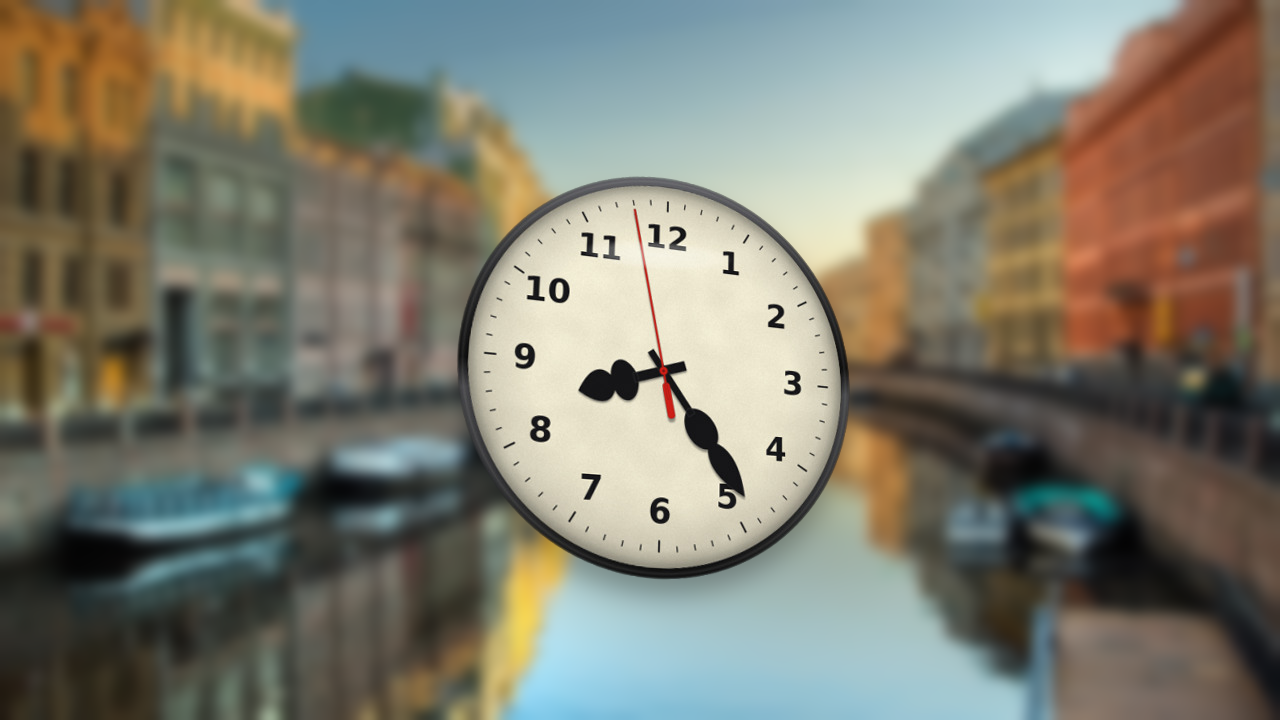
8:23:58
